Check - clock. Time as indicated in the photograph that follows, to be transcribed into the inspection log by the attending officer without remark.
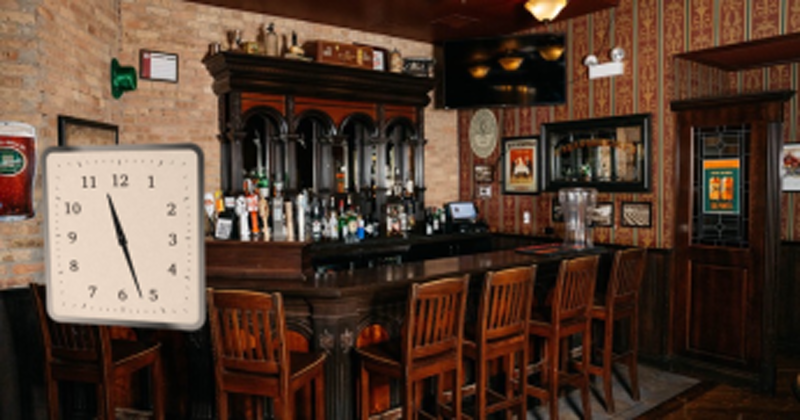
11:27
